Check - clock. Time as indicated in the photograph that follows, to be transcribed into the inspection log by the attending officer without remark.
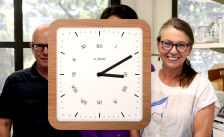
3:10
